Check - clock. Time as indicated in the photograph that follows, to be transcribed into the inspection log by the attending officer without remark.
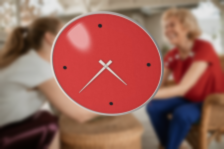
4:38
